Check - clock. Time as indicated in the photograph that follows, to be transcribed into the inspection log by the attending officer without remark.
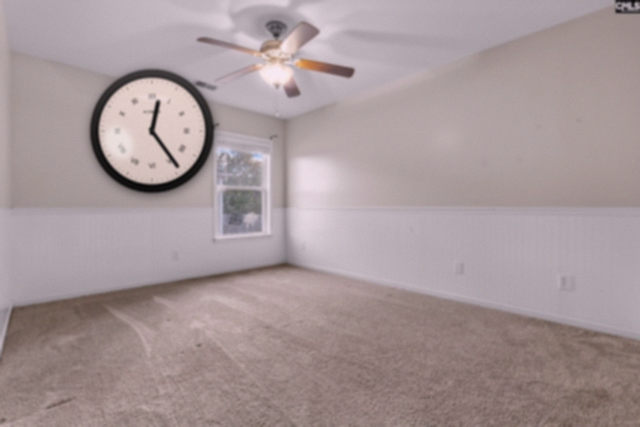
12:24
